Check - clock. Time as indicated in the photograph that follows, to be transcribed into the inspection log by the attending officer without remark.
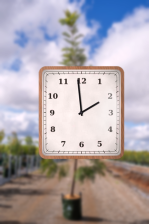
1:59
